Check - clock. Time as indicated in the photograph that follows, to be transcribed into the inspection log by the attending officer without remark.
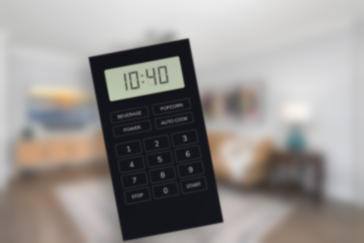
10:40
